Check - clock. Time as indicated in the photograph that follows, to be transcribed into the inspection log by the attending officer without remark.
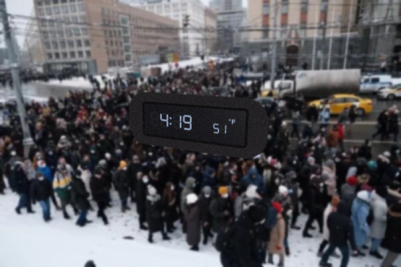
4:19
